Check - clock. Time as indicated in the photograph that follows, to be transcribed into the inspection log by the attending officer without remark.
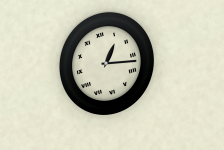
1:17
